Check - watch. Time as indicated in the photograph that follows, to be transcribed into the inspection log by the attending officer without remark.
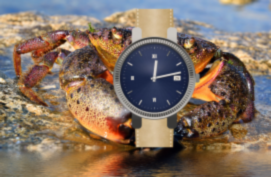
12:13
